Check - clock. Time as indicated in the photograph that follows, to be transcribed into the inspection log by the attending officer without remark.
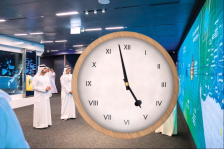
4:58
